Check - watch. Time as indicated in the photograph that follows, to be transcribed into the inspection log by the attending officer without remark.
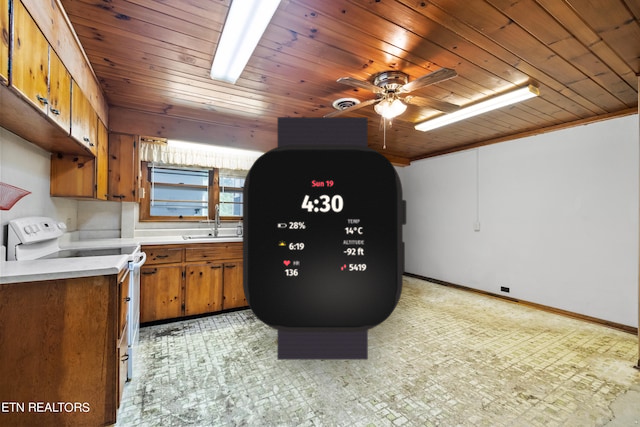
4:30
